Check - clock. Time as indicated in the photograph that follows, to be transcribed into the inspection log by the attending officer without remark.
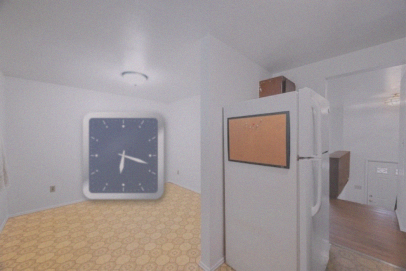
6:18
